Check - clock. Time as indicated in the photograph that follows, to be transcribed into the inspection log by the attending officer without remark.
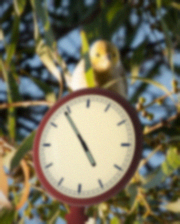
4:54
